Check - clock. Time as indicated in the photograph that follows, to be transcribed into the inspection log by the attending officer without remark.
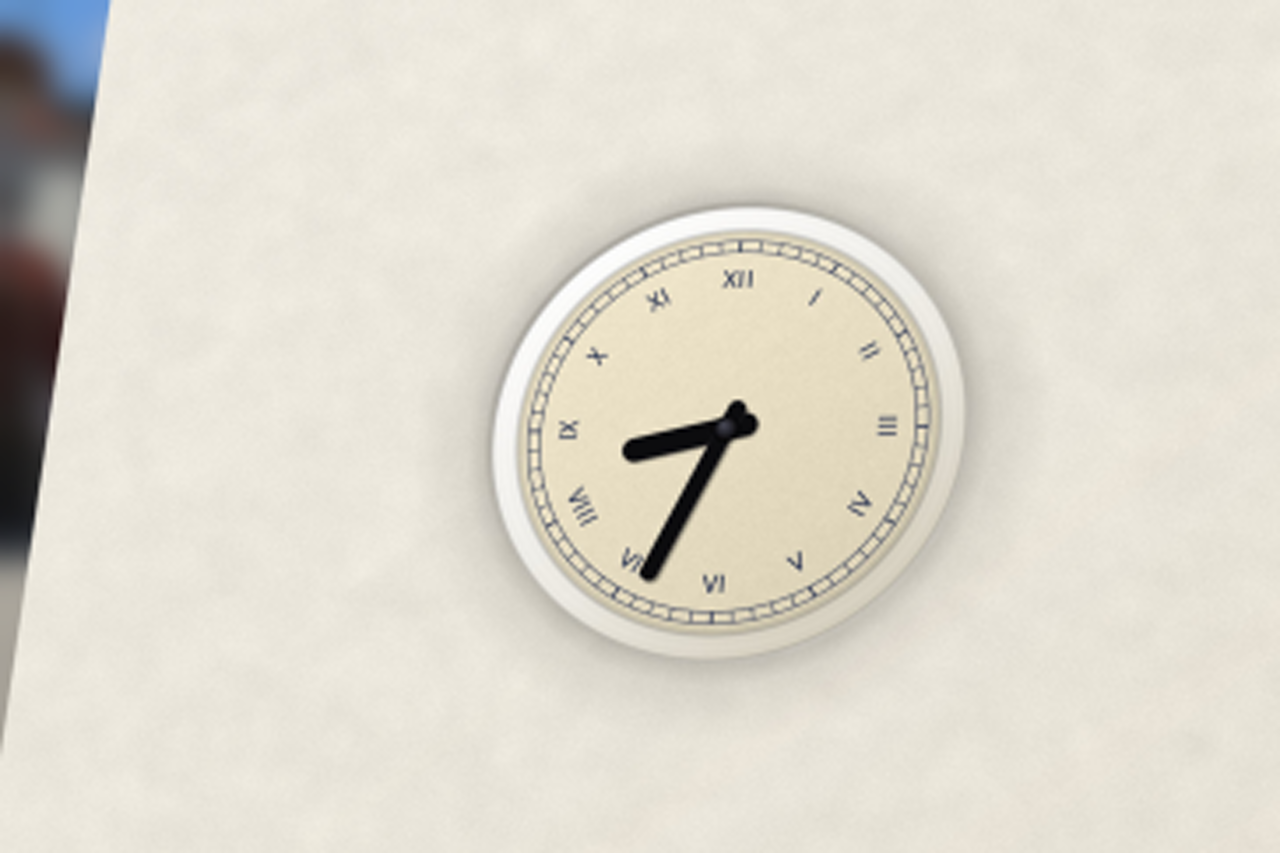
8:34
